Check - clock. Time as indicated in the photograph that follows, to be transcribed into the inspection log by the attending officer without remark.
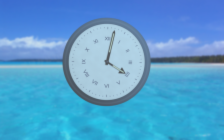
4:02
